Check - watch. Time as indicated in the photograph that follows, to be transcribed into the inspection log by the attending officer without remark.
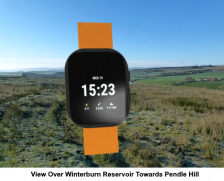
15:23
